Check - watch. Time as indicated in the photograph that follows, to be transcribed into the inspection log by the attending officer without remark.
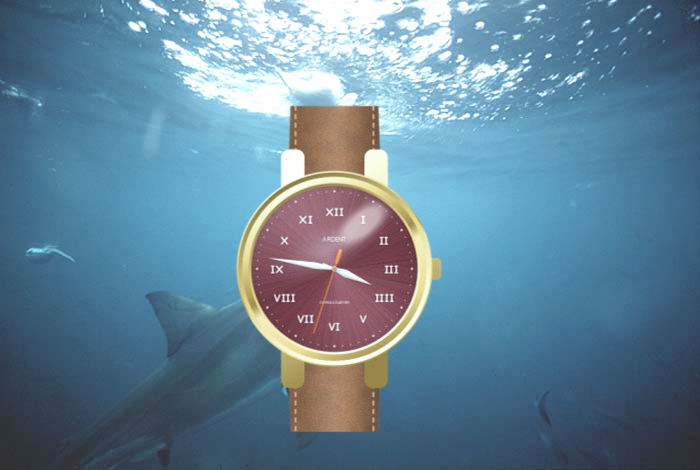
3:46:33
